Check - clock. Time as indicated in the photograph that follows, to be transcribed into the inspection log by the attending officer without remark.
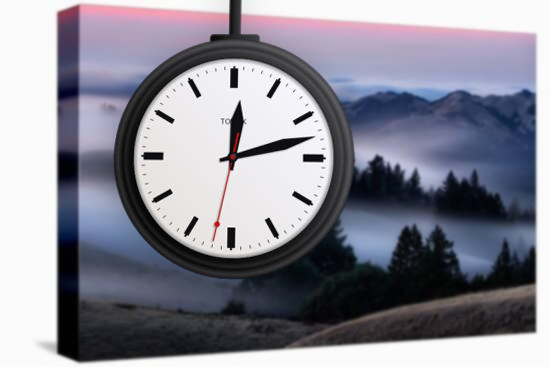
12:12:32
